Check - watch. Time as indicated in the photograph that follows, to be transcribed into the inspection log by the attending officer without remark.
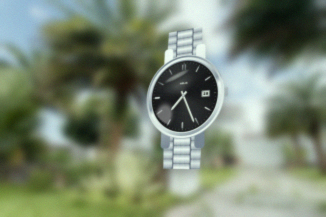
7:26
